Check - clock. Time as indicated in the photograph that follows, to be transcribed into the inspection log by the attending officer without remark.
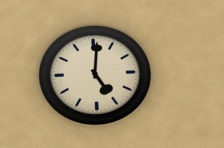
5:01
